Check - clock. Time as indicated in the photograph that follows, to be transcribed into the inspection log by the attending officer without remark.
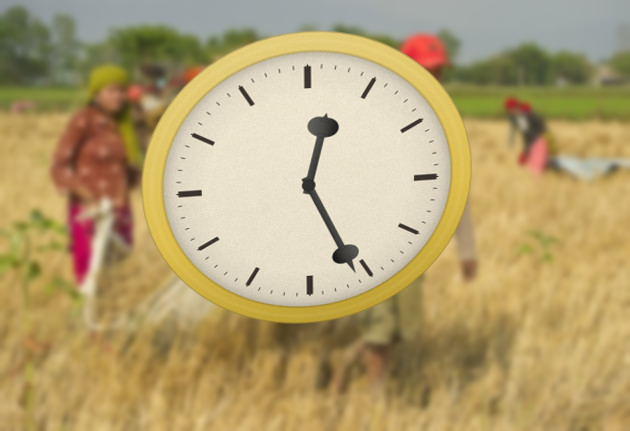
12:26
